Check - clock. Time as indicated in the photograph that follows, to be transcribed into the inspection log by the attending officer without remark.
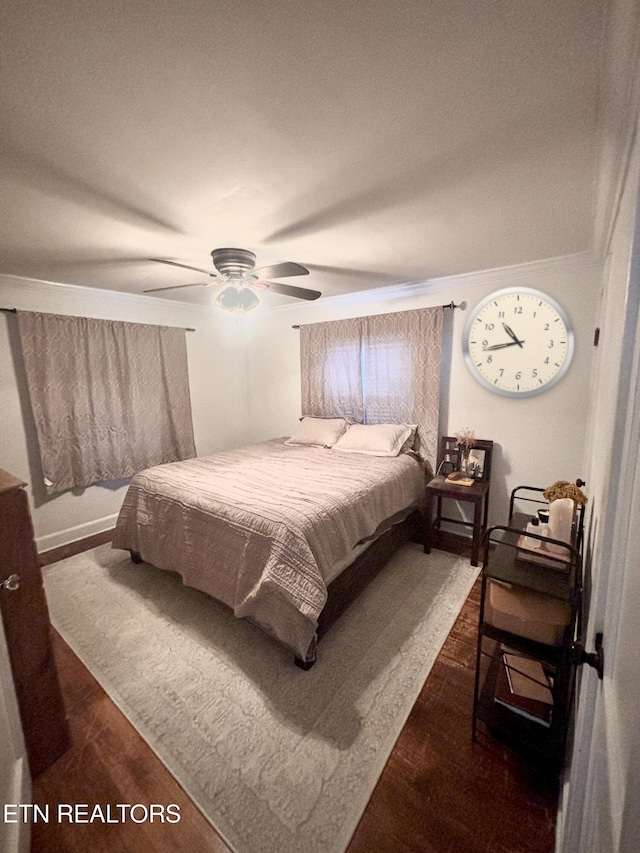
10:43
